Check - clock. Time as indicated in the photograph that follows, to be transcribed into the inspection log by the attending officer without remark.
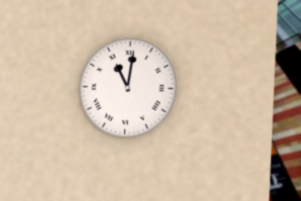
11:01
